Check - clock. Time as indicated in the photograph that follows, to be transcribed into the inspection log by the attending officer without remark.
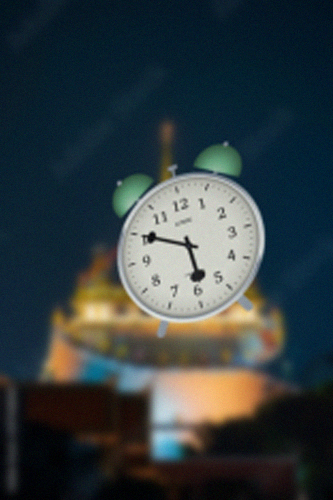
5:50
